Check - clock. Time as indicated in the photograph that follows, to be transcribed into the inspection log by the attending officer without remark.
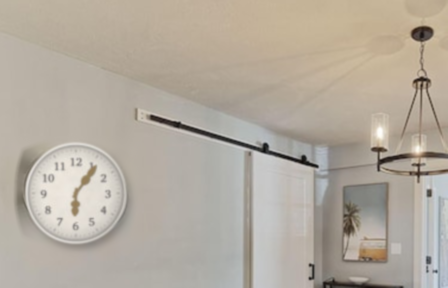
6:06
